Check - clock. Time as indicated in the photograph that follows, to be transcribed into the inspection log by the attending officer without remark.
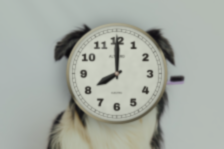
8:00
